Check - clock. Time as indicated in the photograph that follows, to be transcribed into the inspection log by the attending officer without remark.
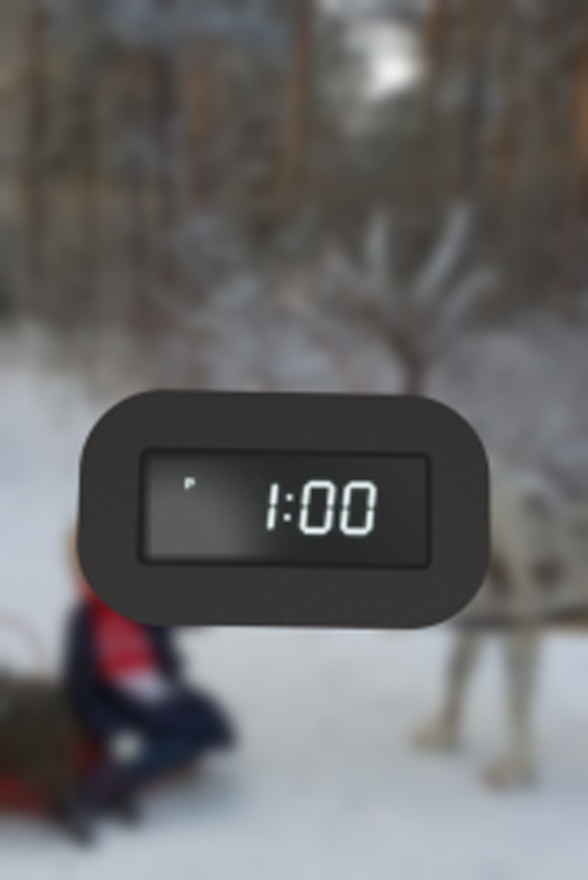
1:00
